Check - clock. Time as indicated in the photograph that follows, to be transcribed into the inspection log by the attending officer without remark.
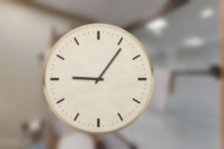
9:06
